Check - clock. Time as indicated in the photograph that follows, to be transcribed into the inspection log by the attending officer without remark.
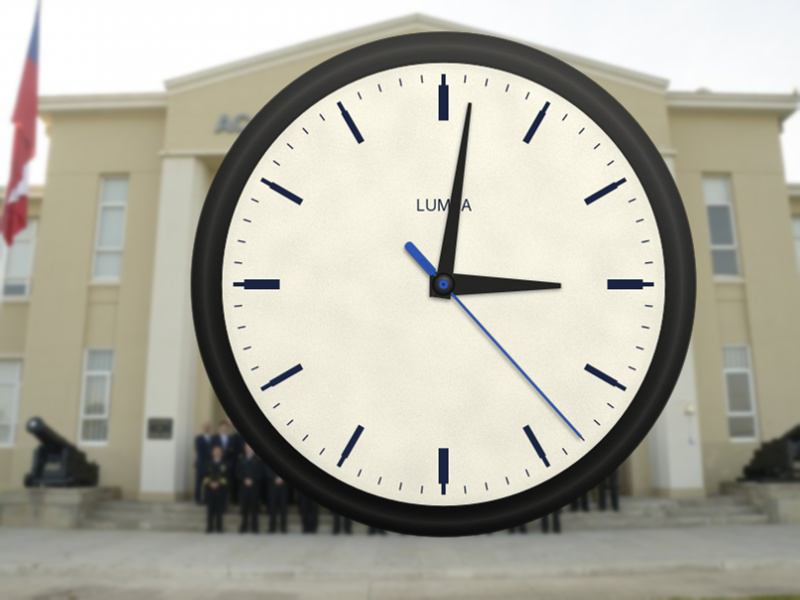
3:01:23
